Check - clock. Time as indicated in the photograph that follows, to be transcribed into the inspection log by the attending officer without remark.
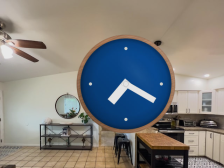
7:20
